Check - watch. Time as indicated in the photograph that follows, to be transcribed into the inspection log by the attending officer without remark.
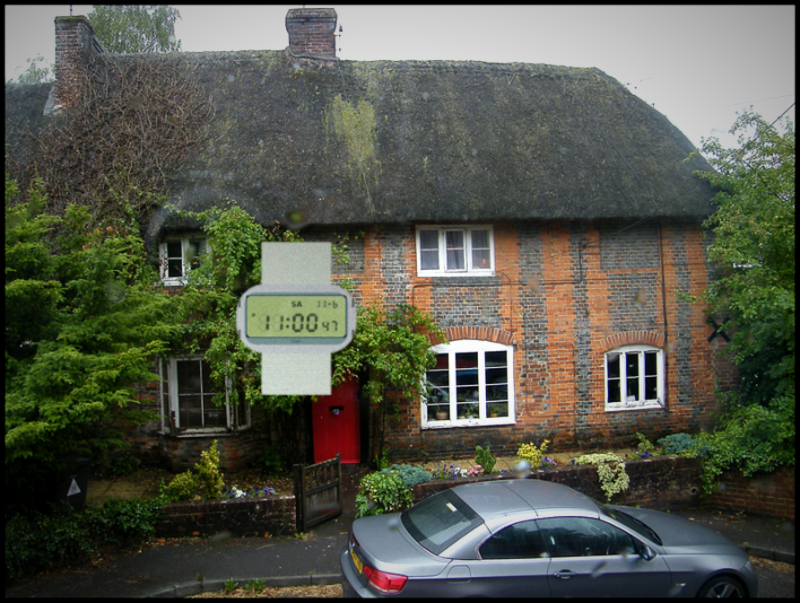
11:00:47
